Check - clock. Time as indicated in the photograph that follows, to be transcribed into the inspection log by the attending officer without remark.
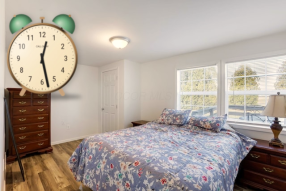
12:28
